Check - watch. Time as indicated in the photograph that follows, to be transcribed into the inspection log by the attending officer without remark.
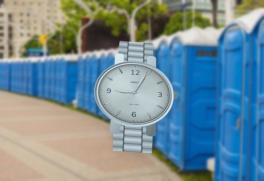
9:04
